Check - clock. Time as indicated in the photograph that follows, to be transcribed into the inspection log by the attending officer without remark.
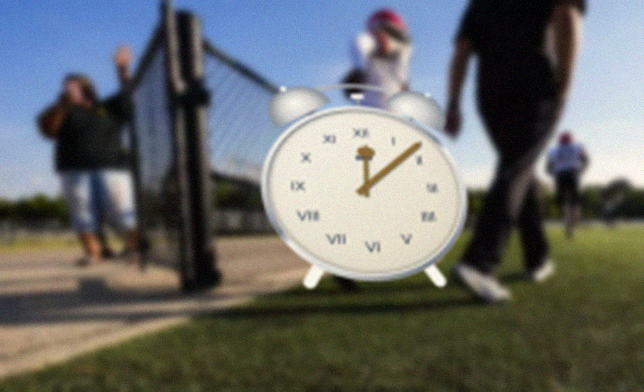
12:08
